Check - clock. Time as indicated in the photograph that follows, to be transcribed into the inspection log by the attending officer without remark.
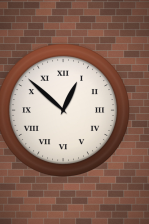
12:52
